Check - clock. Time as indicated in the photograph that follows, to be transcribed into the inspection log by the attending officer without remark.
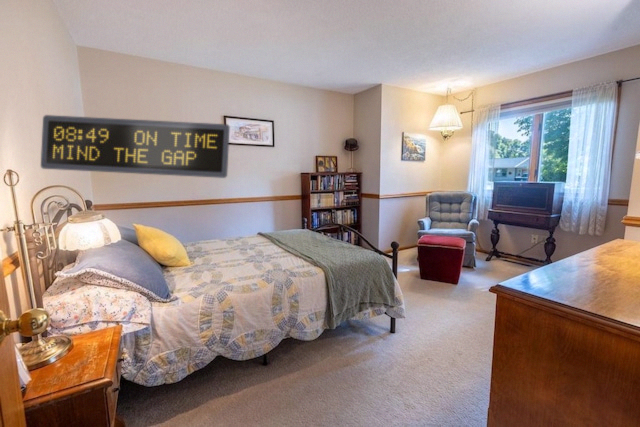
8:49
